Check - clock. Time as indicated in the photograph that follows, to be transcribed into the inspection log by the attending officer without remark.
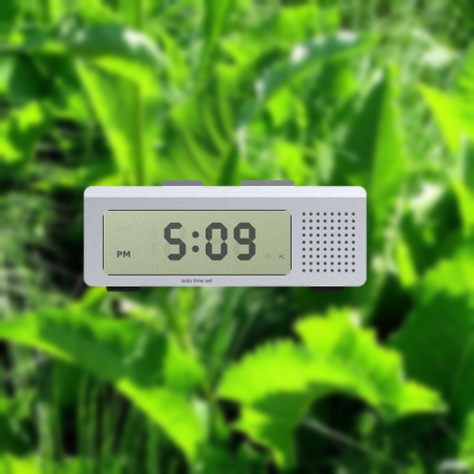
5:09
